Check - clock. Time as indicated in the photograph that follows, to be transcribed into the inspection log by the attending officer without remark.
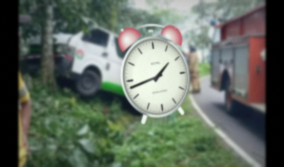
1:43
